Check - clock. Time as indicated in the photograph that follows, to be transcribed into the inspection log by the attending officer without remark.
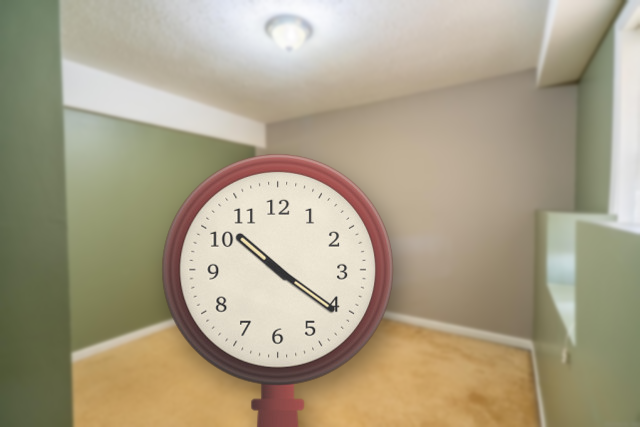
10:21
